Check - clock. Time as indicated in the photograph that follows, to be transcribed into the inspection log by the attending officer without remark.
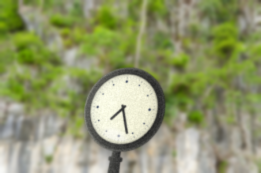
7:27
